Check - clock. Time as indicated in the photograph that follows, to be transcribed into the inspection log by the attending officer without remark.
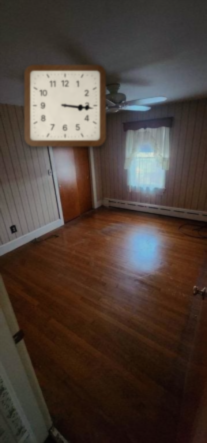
3:16
